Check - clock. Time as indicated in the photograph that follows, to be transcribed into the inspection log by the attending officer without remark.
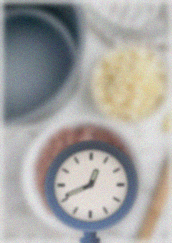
12:41
